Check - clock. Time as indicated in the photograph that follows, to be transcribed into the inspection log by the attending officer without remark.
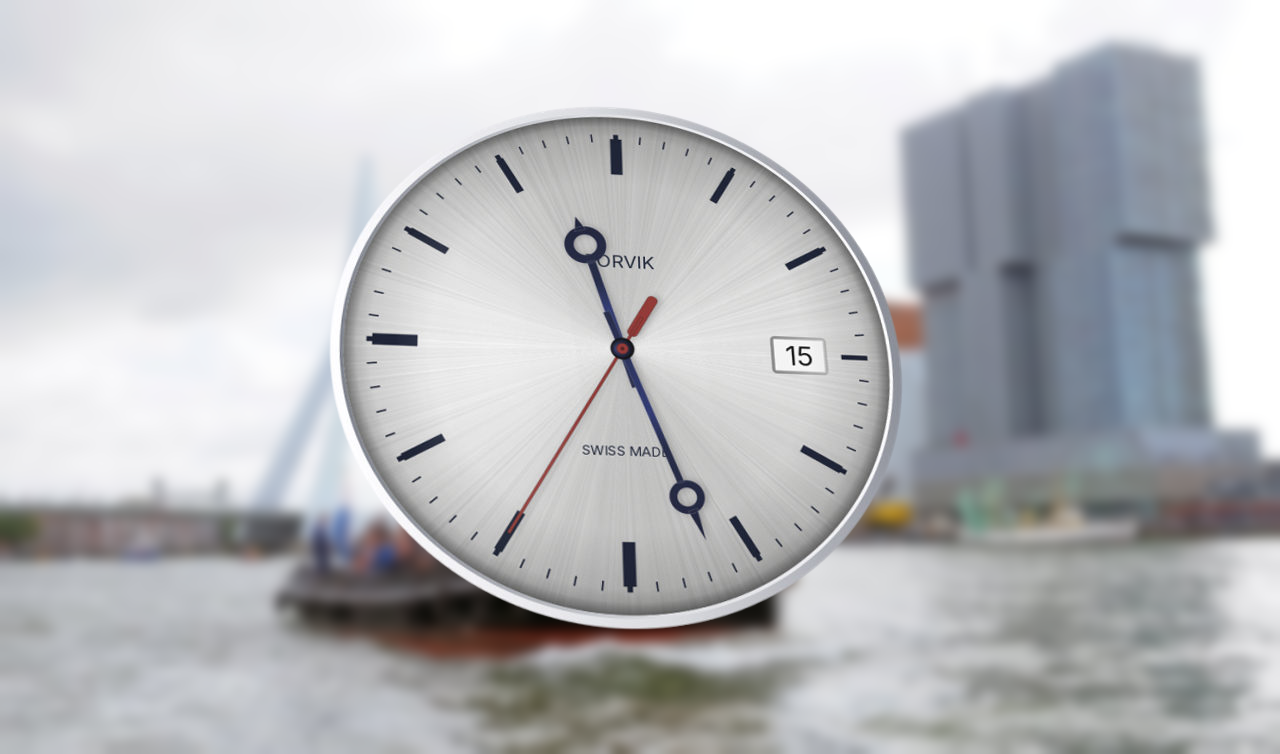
11:26:35
